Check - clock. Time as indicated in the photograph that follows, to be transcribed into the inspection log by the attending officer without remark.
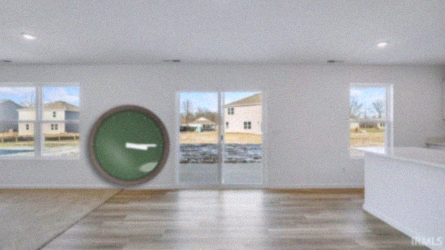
3:15
